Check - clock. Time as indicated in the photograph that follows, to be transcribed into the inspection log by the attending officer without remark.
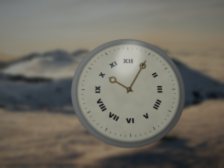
10:05
